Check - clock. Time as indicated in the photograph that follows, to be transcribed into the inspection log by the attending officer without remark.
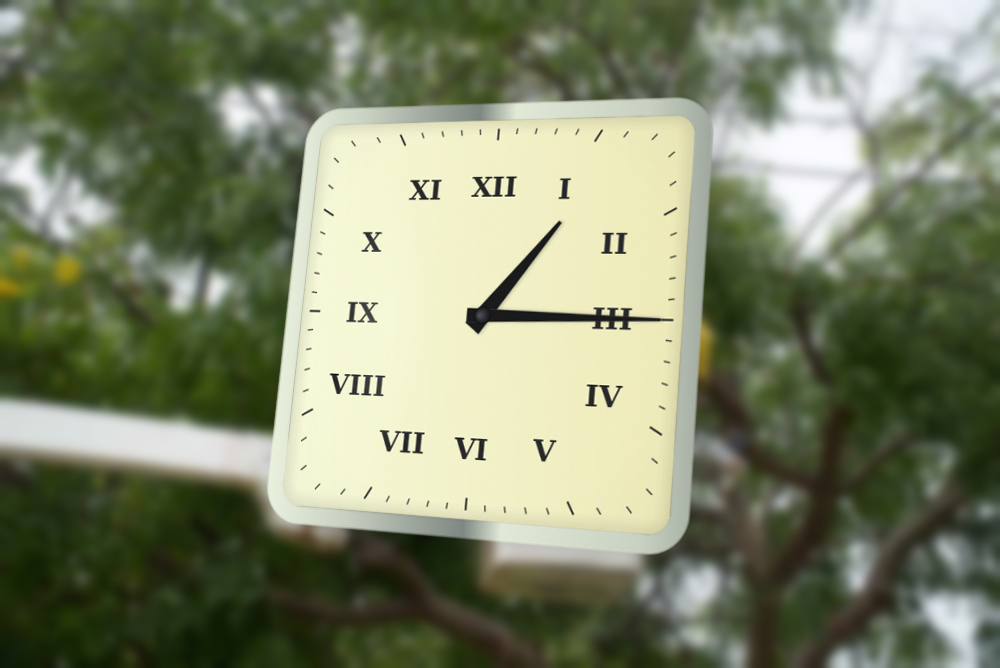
1:15
